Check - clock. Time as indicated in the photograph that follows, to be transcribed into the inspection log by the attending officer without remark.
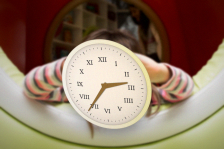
2:36
